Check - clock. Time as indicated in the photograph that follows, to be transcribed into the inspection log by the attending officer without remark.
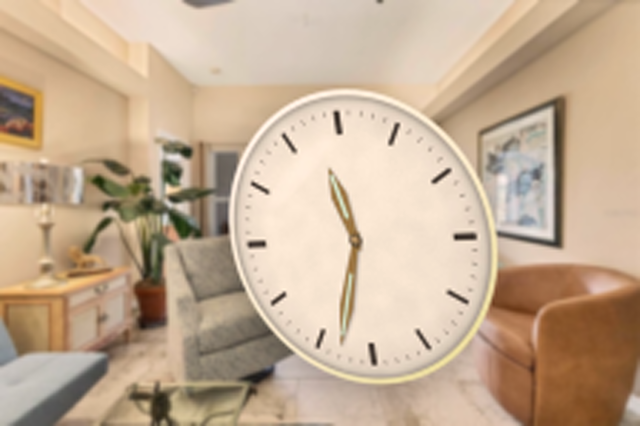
11:33
